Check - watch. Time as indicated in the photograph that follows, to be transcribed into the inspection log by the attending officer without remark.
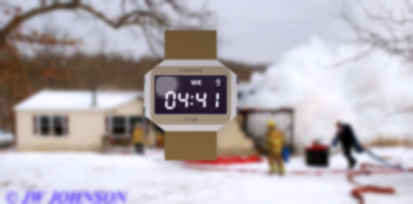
4:41
